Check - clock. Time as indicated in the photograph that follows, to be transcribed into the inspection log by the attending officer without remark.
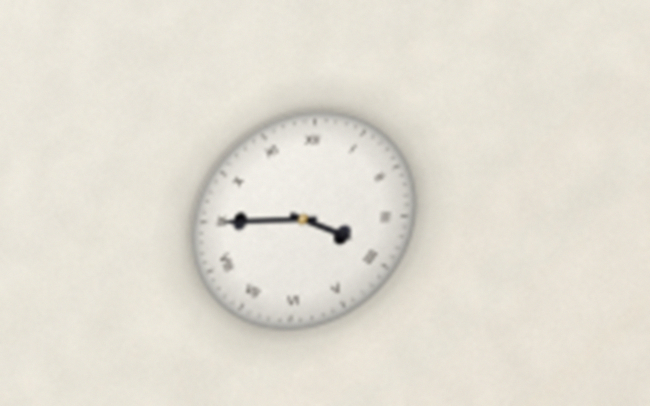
3:45
